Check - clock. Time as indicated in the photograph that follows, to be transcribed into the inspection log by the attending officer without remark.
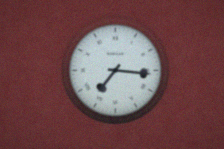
7:16
